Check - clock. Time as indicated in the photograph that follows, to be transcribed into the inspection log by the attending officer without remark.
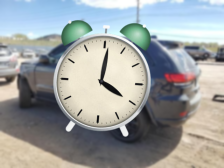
4:01
